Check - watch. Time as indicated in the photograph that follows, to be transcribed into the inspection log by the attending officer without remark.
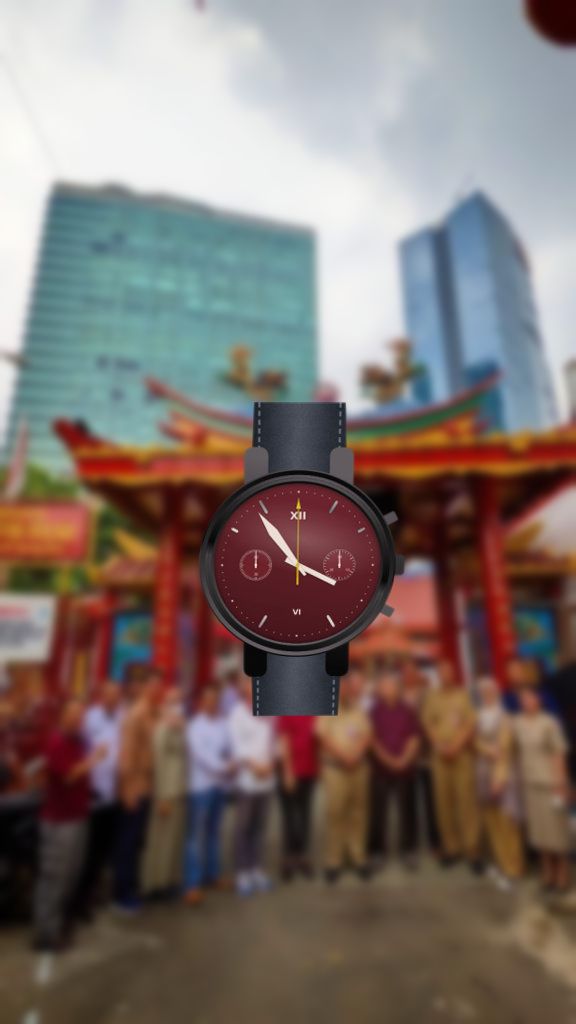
3:54
